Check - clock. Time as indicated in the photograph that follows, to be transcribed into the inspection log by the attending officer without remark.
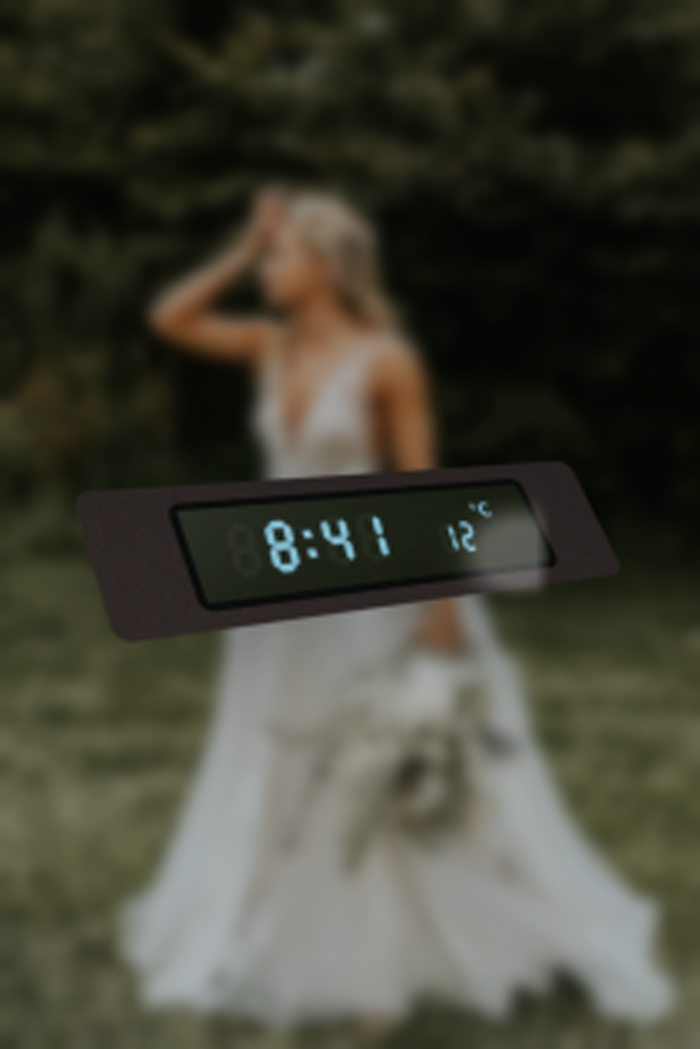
8:41
